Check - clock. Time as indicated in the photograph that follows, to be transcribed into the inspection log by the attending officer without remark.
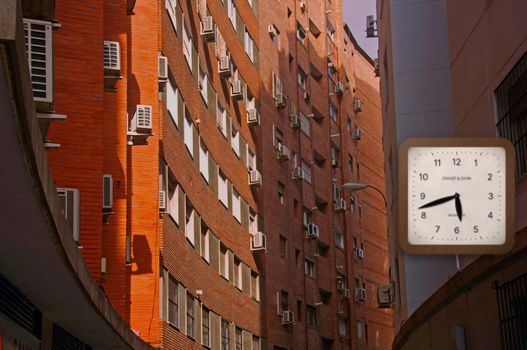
5:42
